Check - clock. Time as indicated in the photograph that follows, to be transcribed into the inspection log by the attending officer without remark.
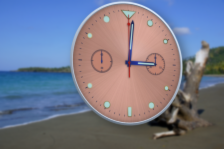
3:01
